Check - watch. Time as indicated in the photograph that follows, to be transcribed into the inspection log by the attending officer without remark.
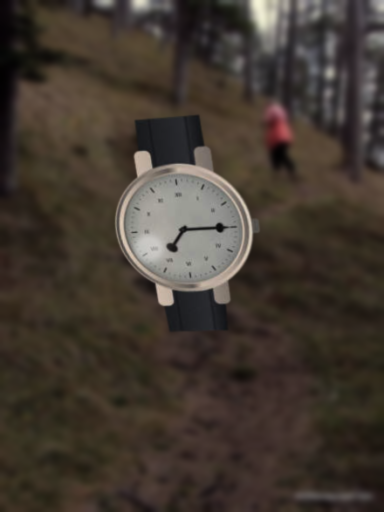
7:15
